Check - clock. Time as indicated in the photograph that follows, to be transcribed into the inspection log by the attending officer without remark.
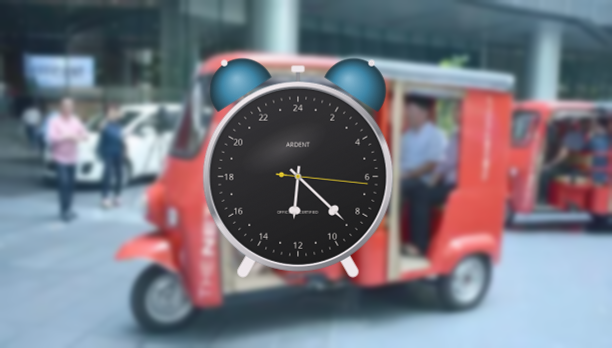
12:22:16
